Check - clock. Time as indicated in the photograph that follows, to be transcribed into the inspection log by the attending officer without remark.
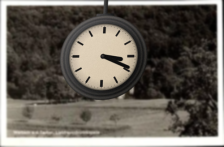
3:19
